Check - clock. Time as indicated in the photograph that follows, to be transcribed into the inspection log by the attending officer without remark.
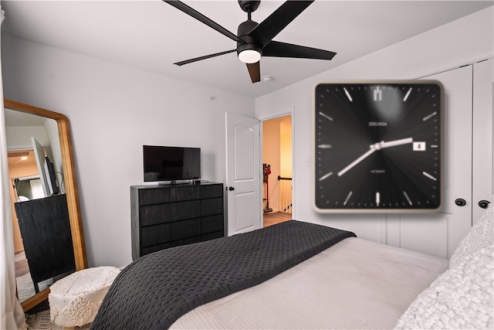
2:39
